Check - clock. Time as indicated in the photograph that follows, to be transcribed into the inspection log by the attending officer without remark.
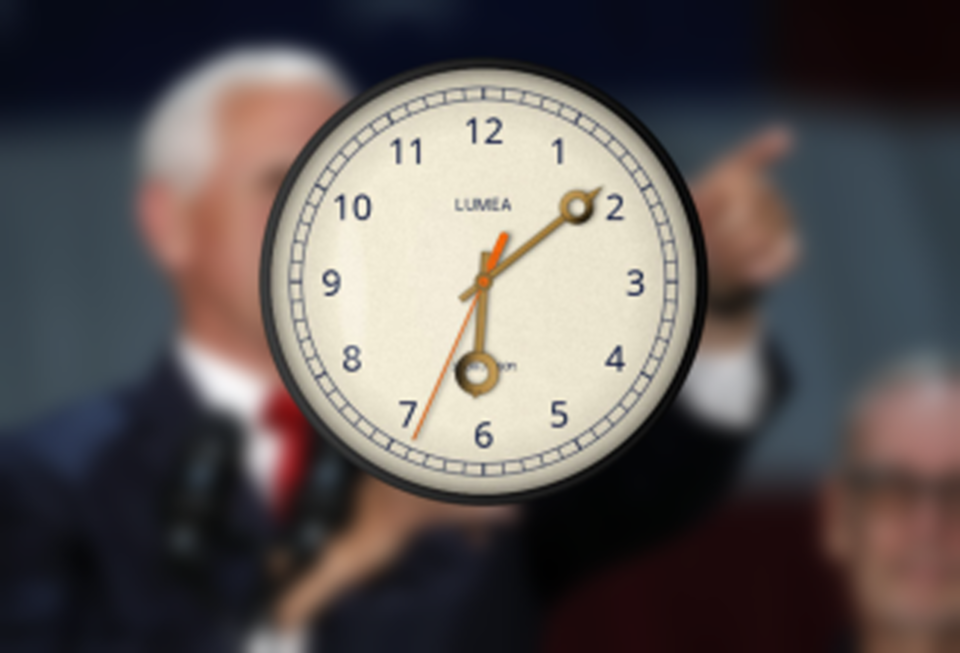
6:08:34
